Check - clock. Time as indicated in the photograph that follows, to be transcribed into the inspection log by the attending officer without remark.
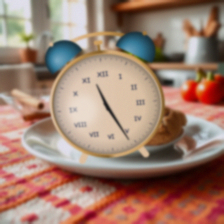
11:26
